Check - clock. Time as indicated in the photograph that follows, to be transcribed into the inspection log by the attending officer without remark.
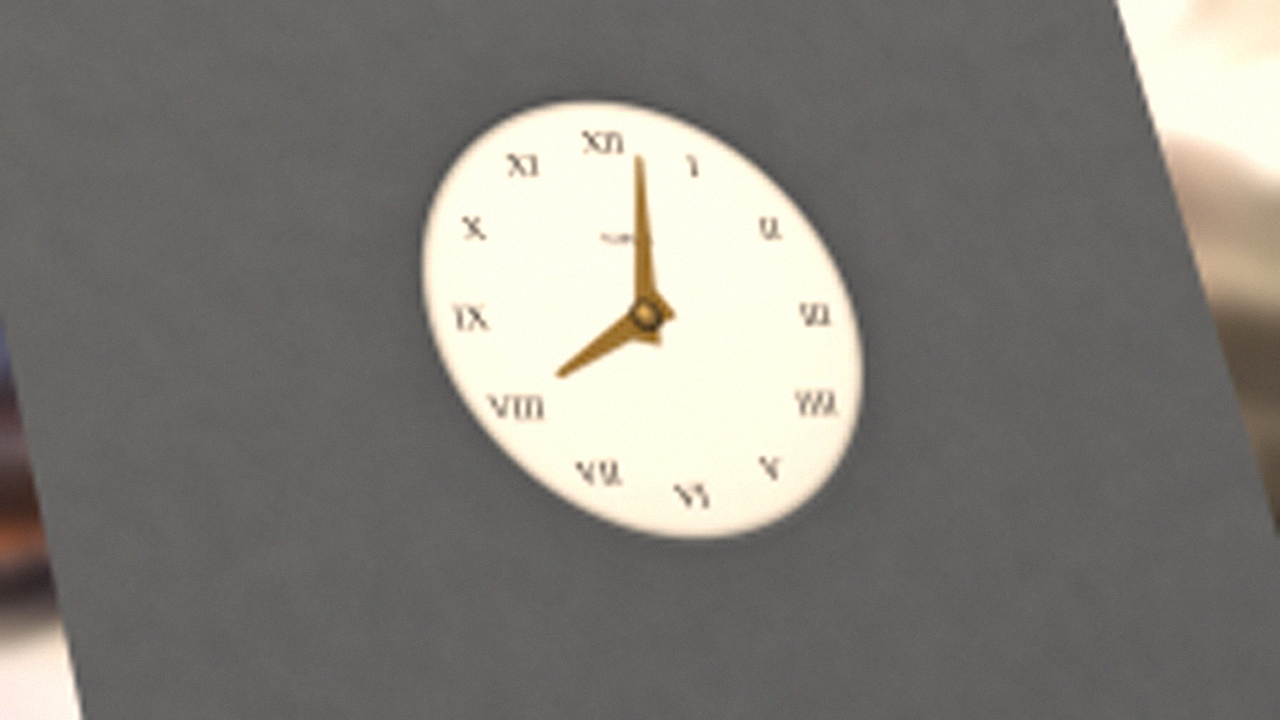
8:02
